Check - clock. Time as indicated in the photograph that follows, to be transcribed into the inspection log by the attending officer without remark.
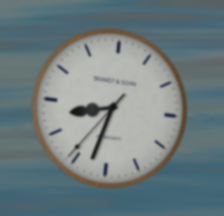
8:32:36
